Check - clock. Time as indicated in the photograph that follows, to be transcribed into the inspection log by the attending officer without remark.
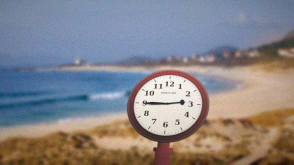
2:45
